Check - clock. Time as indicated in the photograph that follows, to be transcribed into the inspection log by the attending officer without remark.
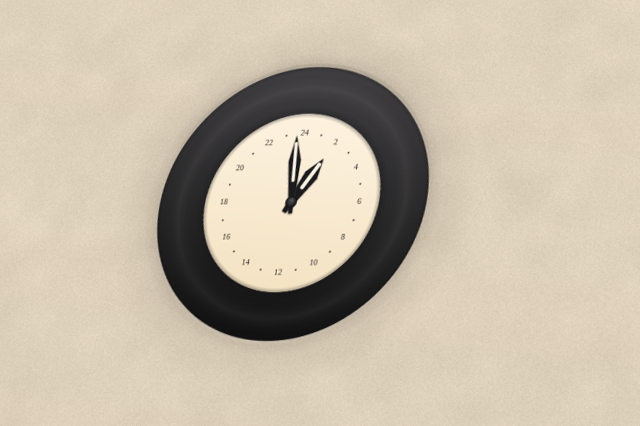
1:59
